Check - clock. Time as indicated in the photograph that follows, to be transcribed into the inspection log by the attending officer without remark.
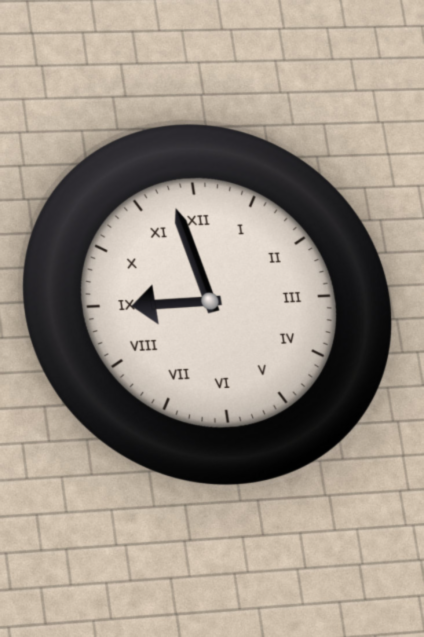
8:58
